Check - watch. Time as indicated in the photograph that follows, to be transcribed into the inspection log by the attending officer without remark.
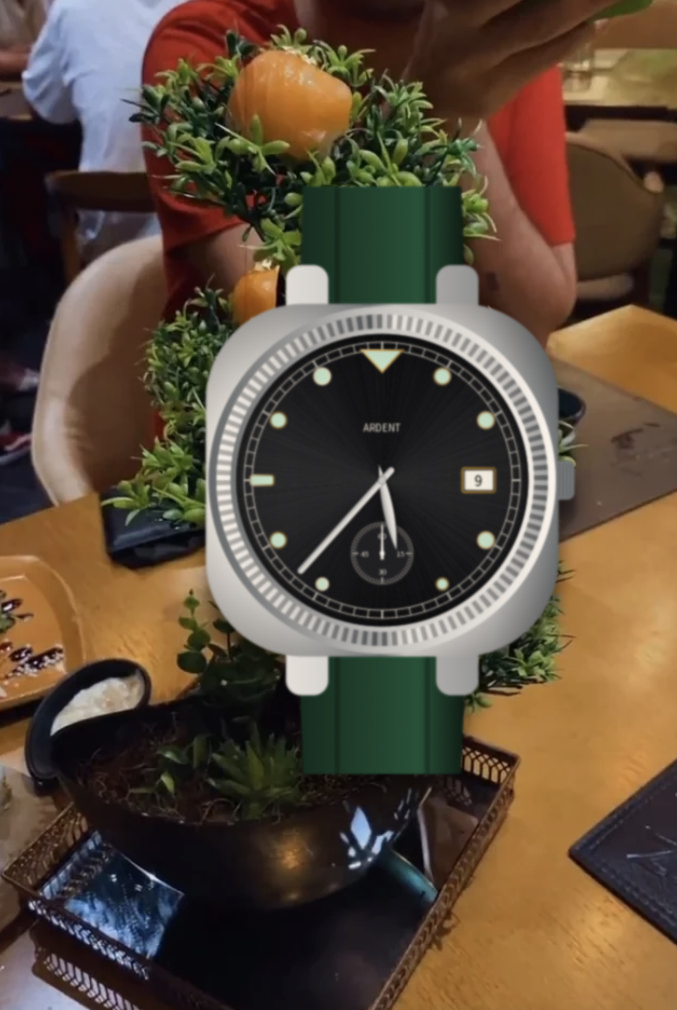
5:37
